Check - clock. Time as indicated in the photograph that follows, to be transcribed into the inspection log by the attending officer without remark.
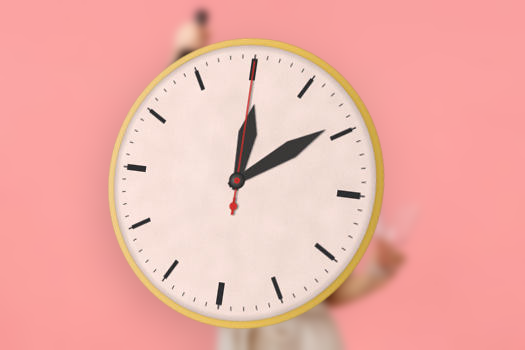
12:09:00
